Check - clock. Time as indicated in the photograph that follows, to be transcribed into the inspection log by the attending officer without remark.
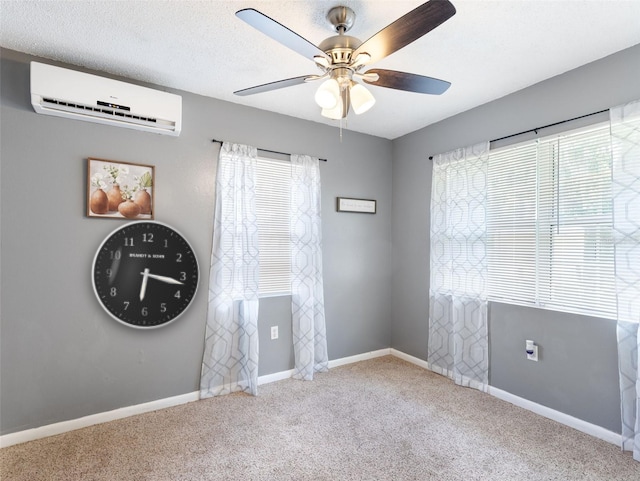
6:17
